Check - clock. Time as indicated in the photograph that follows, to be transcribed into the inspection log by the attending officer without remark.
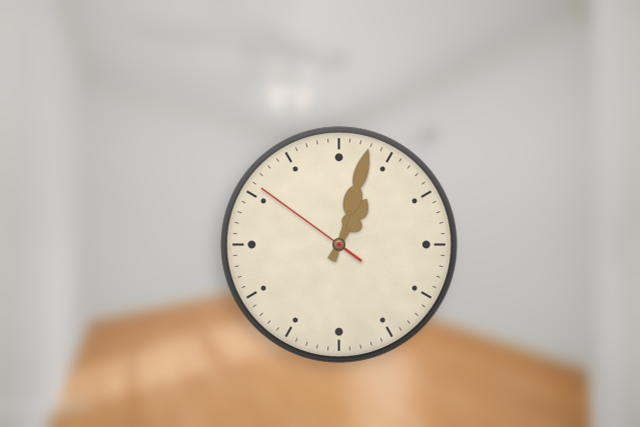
1:02:51
